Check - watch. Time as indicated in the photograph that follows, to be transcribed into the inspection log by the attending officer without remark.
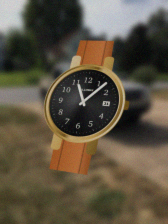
11:07
